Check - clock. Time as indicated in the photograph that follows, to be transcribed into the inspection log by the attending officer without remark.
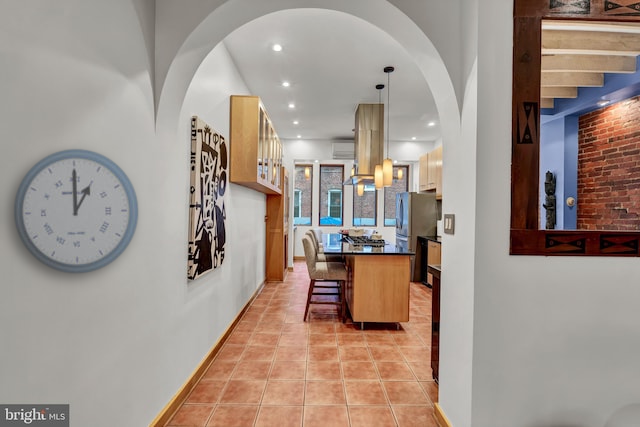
1:00
